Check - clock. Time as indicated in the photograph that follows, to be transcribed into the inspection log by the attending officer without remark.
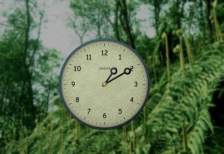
1:10
